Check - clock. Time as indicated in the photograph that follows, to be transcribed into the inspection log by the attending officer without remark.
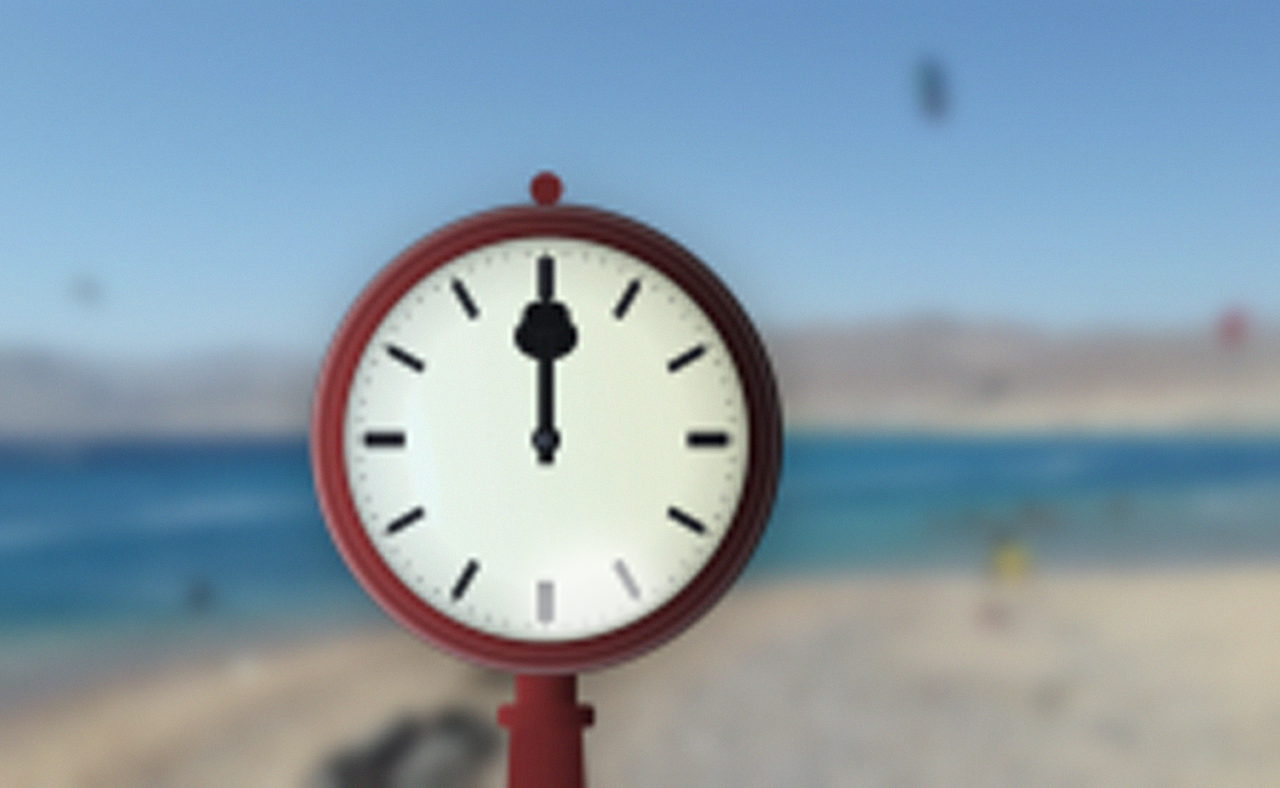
12:00
